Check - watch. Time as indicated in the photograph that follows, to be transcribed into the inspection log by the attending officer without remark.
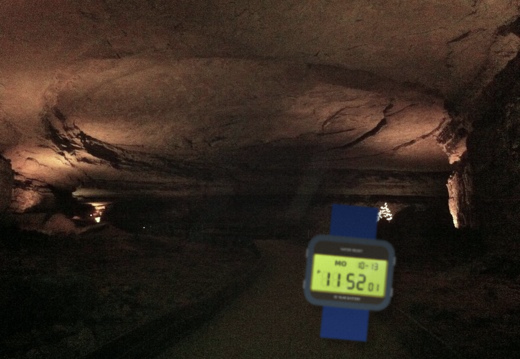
11:52
